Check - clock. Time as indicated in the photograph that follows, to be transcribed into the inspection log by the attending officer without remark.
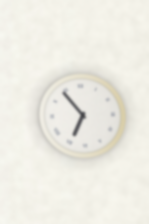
6:54
